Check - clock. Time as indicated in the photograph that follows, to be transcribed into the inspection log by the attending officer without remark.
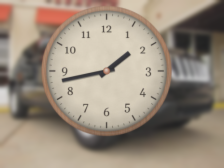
1:43
